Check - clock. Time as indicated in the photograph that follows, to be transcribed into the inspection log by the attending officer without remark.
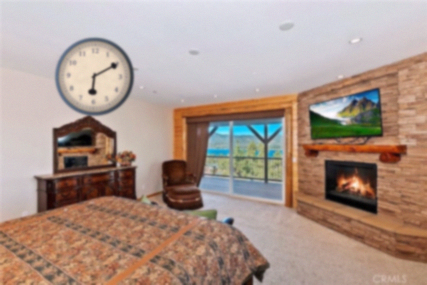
6:10
